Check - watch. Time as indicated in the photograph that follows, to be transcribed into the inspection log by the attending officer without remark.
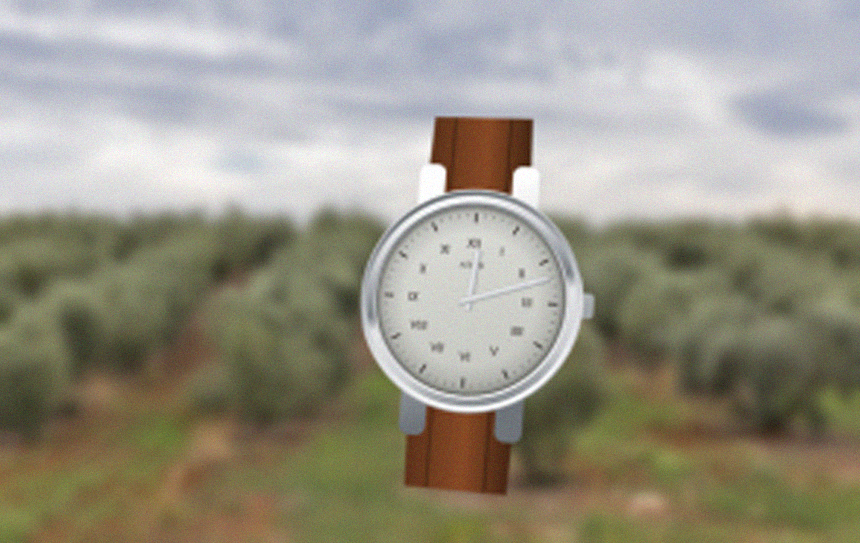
12:12
